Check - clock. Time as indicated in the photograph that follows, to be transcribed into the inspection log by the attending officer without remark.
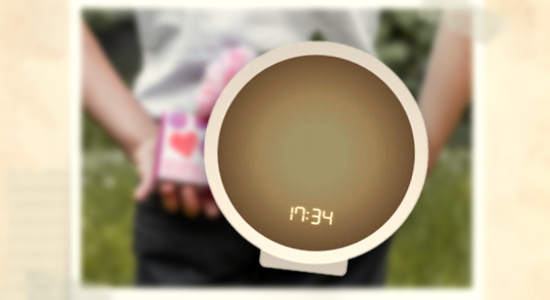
17:34
